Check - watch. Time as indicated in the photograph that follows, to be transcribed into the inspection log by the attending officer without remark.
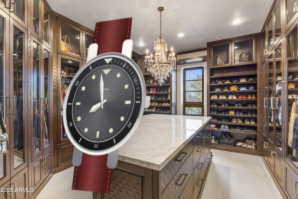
7:58
